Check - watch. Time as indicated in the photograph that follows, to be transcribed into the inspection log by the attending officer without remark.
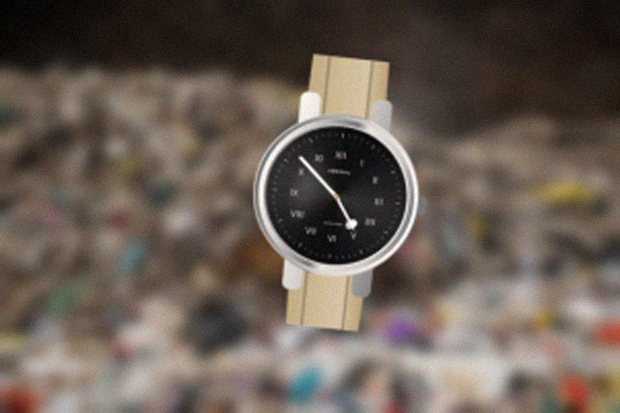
4:52
